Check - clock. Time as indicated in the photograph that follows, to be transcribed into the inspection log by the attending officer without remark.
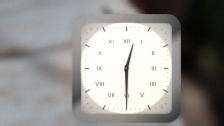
12:30
